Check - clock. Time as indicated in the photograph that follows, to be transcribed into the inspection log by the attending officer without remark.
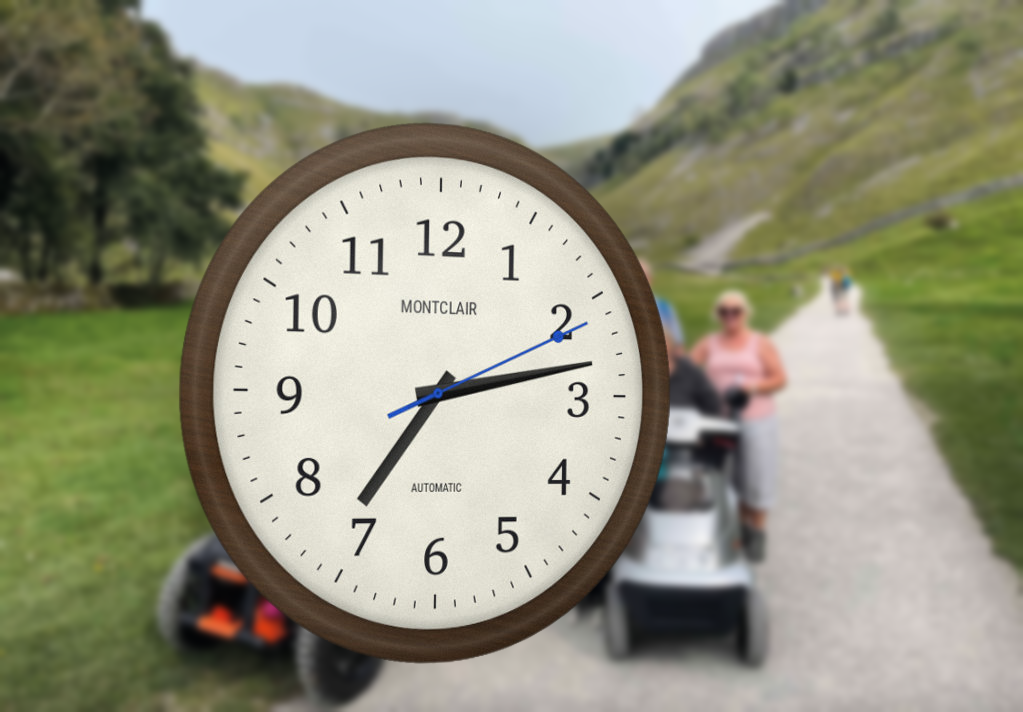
7:13:11
